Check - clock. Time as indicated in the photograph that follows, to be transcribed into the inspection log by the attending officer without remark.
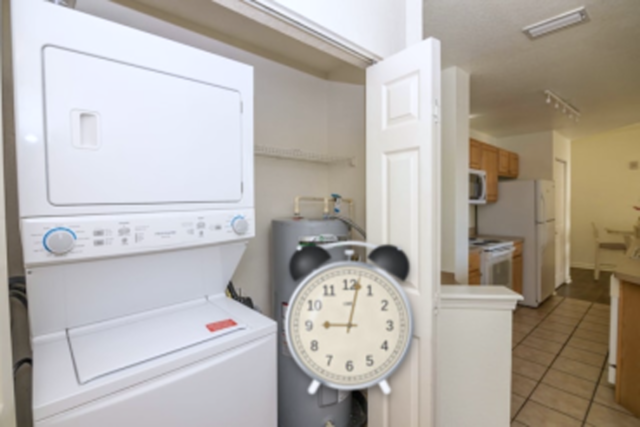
9:02
